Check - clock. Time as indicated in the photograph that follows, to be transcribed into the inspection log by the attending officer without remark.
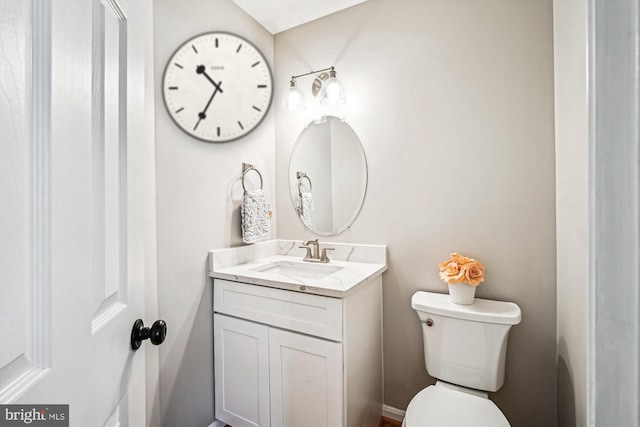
10:35
